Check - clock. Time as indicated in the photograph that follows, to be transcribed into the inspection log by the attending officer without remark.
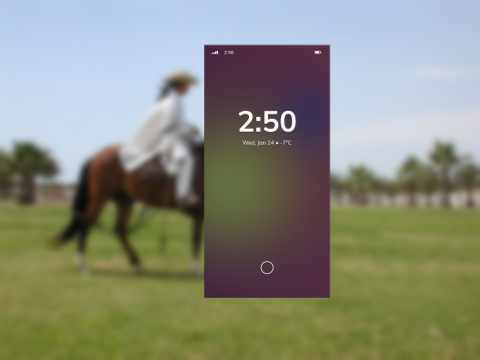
2:50
